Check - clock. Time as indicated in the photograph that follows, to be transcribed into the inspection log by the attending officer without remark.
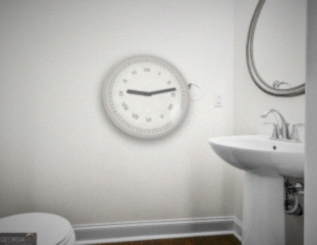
9:13
